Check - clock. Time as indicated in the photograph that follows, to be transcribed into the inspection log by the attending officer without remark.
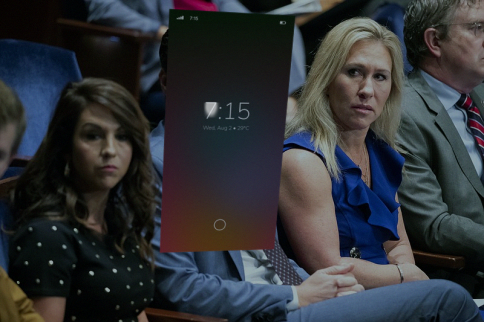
7:15
